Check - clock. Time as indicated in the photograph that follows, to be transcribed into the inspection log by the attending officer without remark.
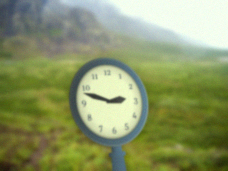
2:48
